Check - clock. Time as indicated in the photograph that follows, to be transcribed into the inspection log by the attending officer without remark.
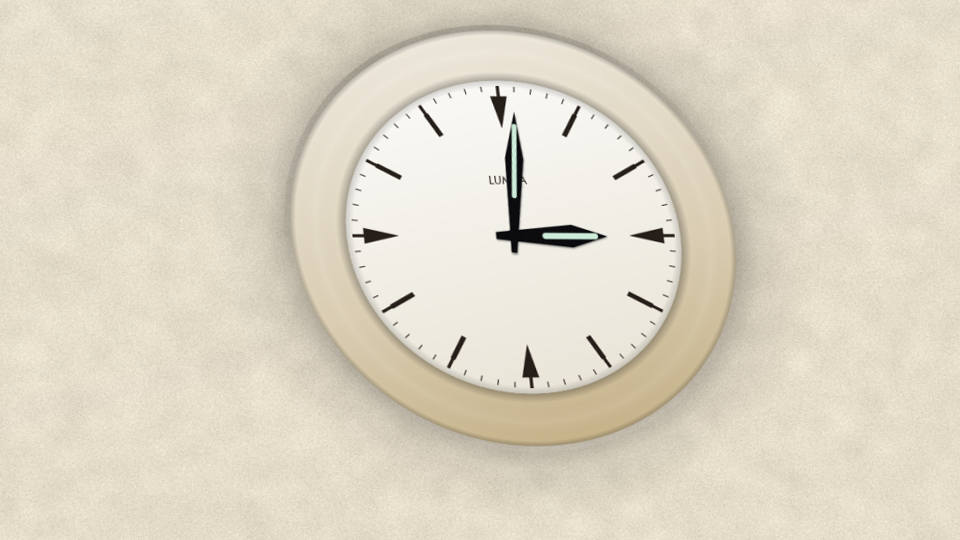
3:01
